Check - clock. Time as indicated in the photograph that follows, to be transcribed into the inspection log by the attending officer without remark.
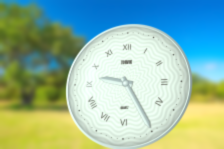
9:25
